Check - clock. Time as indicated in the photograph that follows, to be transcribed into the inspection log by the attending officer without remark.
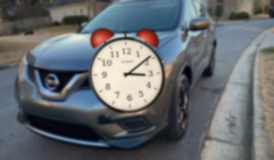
3:09
